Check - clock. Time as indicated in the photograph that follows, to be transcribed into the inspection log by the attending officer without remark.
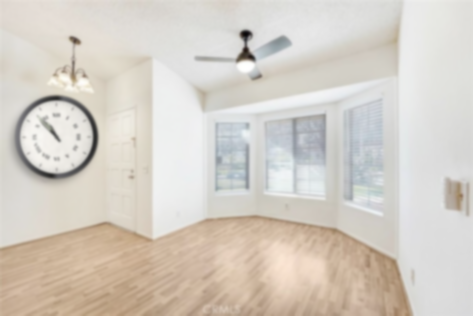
10:53
